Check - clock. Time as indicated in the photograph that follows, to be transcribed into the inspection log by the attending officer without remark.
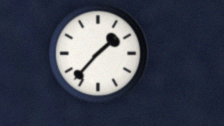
1:37
